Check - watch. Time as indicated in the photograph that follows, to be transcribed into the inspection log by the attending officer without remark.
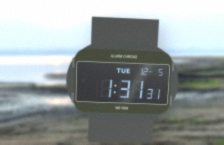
1:31:31
